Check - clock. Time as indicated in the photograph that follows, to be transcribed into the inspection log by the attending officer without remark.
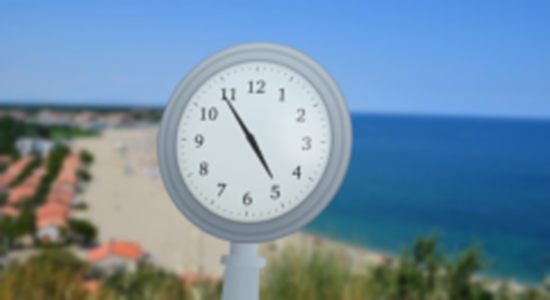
4:54
